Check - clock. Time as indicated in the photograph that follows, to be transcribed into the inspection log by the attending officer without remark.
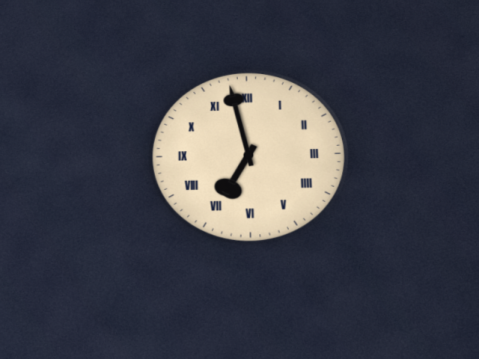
6:58
